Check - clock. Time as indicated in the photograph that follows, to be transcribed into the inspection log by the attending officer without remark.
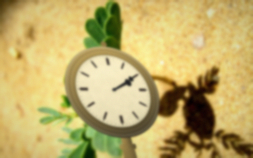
2:10
